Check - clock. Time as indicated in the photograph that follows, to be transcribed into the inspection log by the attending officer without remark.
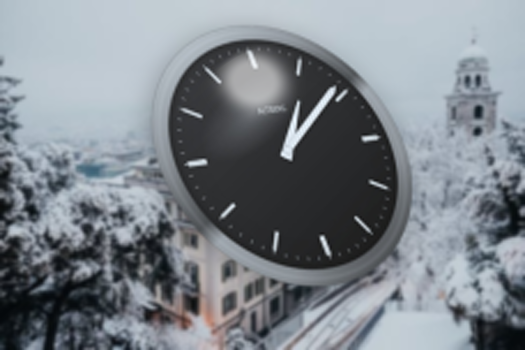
1:09
